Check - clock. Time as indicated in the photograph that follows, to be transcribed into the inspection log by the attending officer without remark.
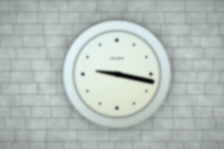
9:17
